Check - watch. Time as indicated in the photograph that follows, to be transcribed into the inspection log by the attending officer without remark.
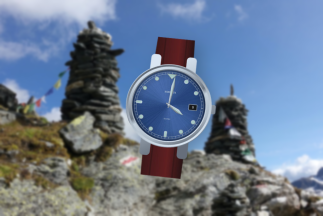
4:01
